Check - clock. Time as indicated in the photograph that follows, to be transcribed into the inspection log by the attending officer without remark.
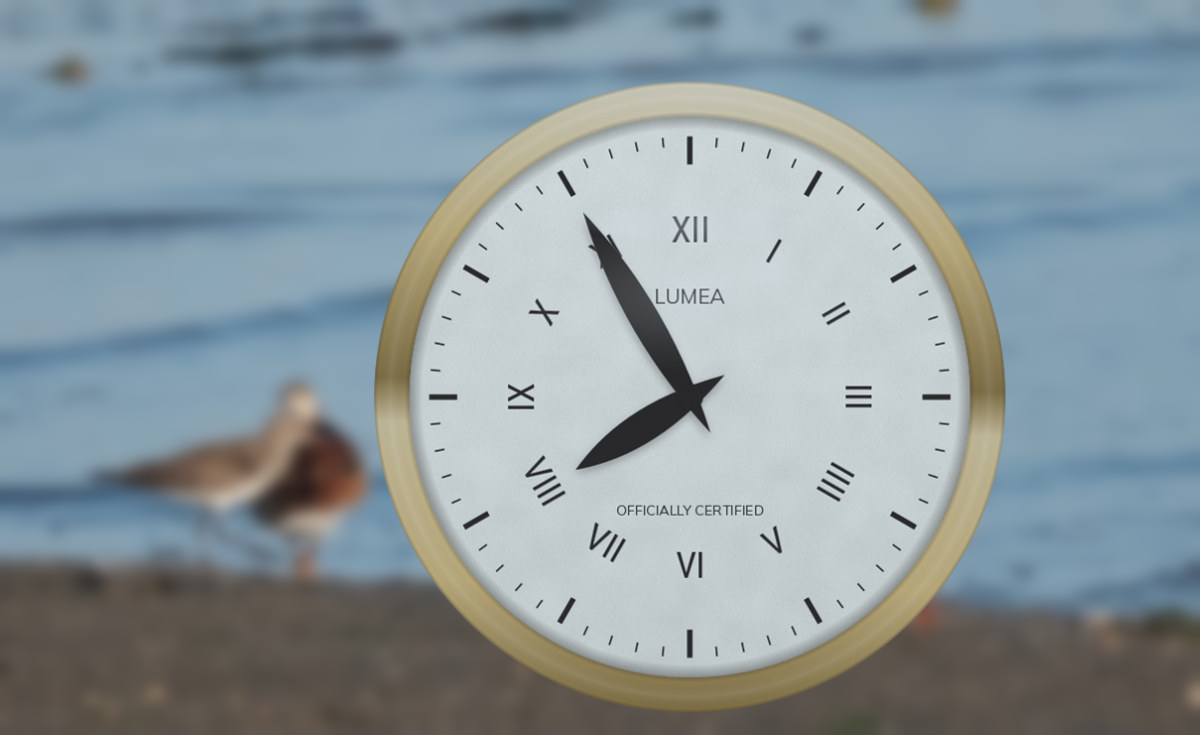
7:55
